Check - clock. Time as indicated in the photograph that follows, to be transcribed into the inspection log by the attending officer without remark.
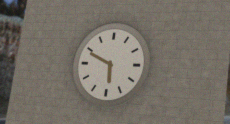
5:49
